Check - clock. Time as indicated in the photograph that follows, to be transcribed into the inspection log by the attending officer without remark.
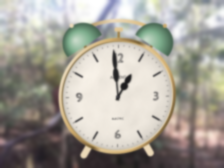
12:59
